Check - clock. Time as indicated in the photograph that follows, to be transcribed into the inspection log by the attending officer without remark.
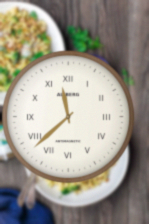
11:38
